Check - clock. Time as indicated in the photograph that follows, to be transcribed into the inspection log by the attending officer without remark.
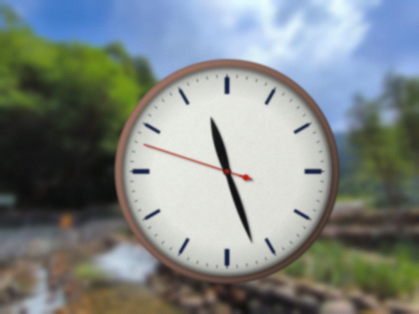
11:26:48
